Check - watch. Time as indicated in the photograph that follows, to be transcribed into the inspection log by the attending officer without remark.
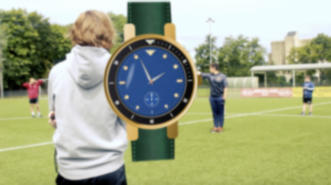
1:56
